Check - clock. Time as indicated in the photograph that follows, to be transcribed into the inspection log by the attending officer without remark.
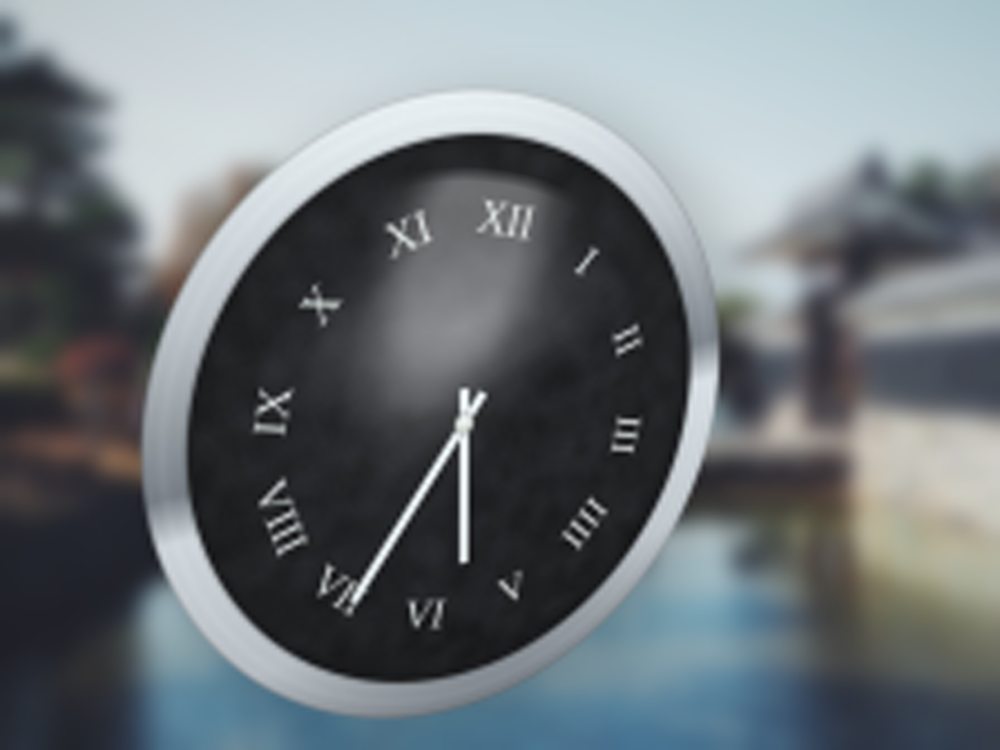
5:34
